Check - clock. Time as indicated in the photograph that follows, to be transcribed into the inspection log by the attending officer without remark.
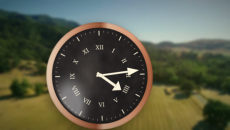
4:14
